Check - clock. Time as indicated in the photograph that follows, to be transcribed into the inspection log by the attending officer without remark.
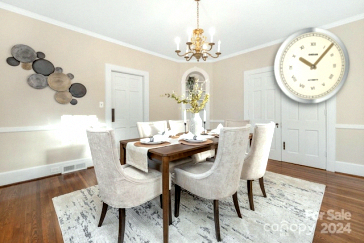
10:07
